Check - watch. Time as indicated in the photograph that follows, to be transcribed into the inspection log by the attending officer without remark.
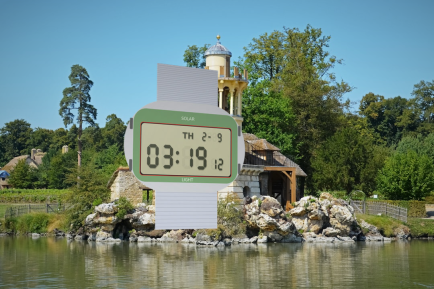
3:19:12
